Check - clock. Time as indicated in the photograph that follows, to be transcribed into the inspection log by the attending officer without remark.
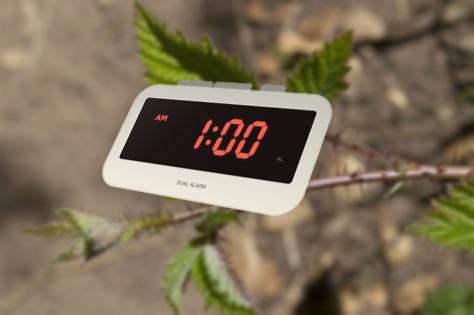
1:00
